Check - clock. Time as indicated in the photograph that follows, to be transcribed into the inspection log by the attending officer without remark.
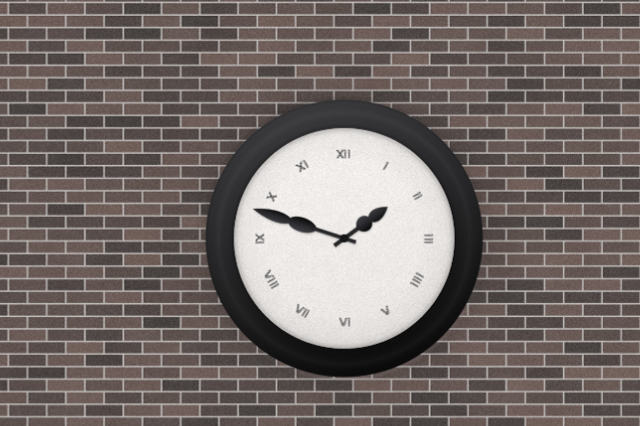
1:48
